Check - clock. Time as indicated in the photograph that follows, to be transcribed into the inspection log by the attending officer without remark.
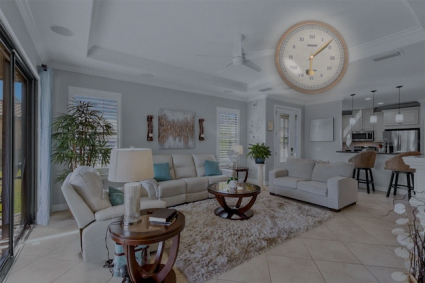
6:08
